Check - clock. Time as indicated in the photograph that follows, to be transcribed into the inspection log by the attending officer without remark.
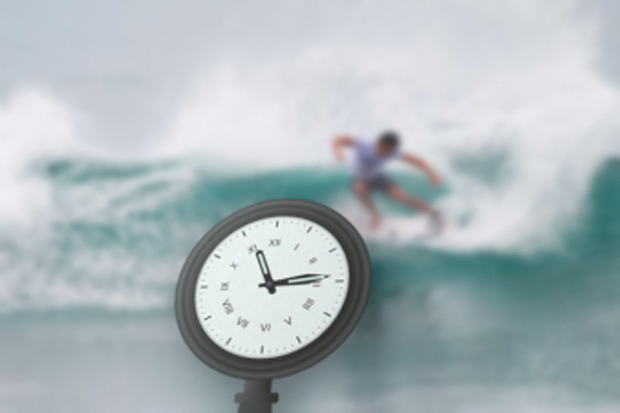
11:14
